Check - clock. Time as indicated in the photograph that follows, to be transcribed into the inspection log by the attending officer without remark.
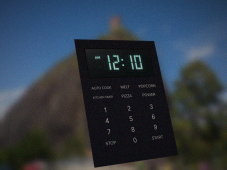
12:10
